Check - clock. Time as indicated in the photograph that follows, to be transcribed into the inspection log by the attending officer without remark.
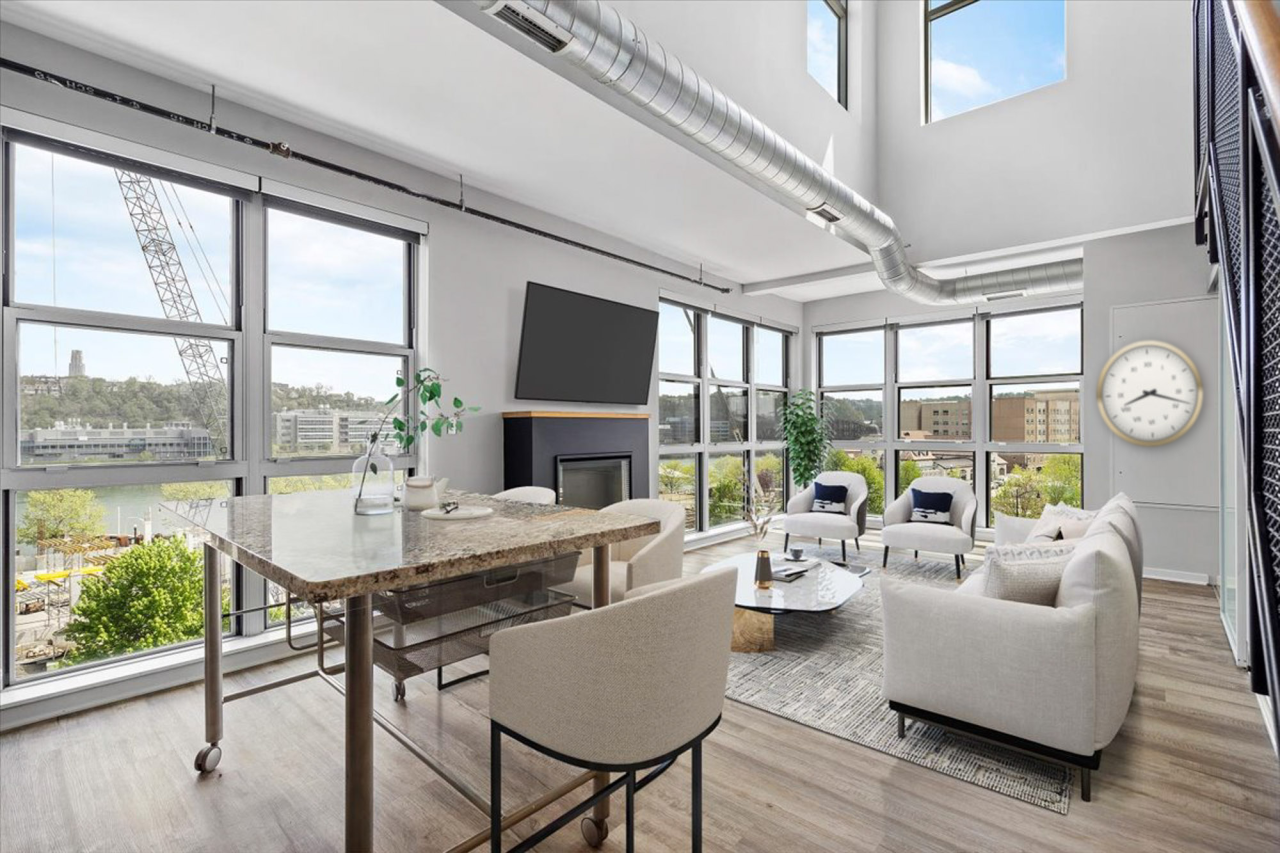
8:18
